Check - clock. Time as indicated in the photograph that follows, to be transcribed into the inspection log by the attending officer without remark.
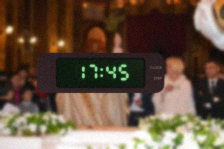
17:45
